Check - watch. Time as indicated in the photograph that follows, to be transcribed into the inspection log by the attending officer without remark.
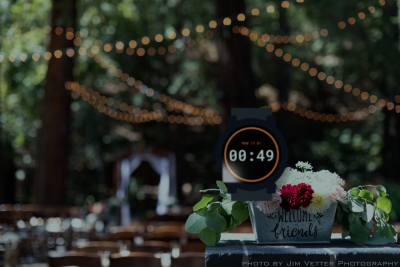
0:49
